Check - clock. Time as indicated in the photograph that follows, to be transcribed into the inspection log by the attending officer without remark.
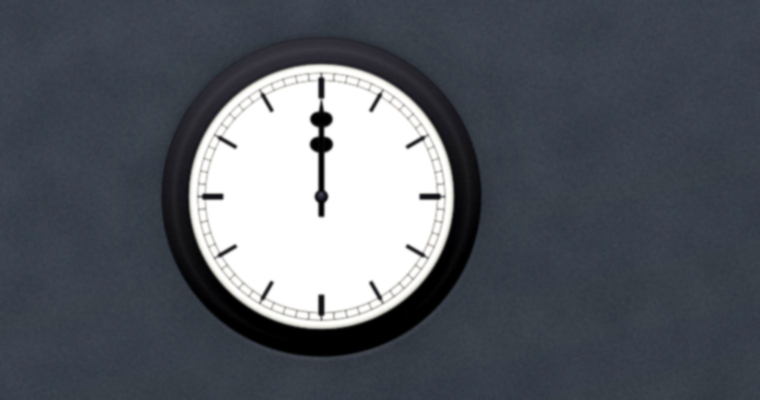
12:00
